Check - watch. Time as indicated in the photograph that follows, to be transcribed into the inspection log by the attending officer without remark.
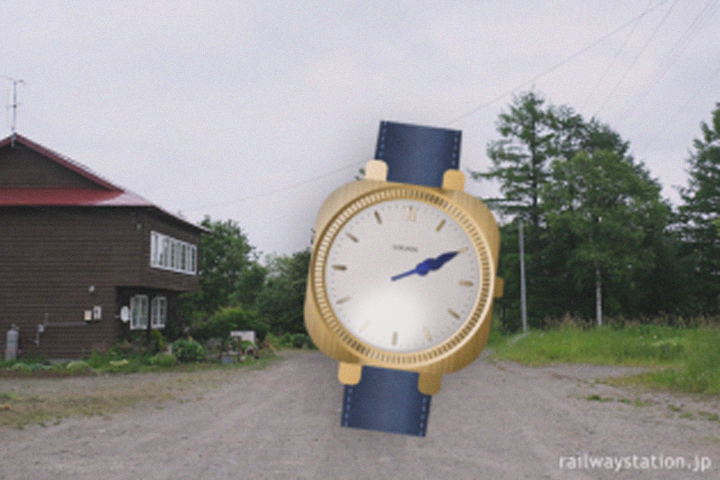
2:10
